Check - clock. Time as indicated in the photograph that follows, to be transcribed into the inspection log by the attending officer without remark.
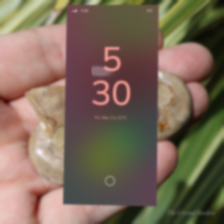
5:30
